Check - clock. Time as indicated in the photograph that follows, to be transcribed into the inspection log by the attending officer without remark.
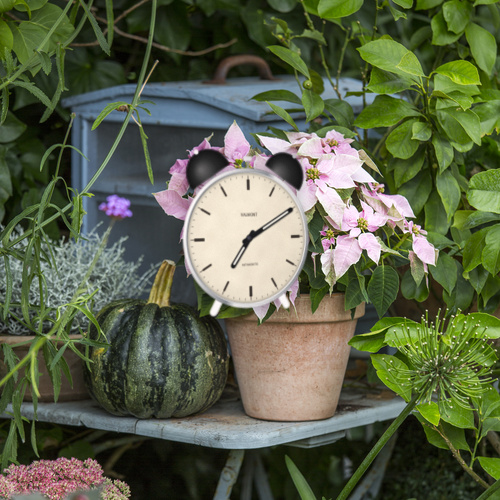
7:10
